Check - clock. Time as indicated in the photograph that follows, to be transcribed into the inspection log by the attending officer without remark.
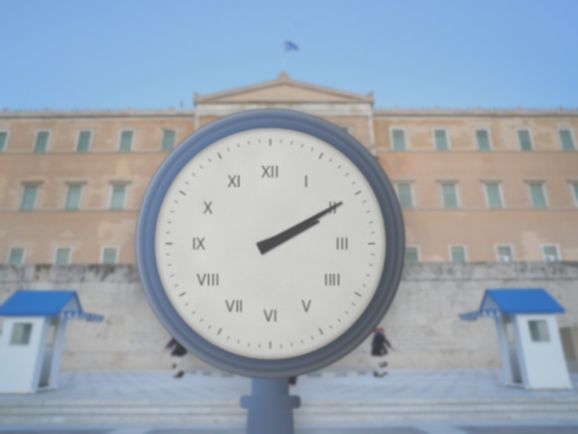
2:10
